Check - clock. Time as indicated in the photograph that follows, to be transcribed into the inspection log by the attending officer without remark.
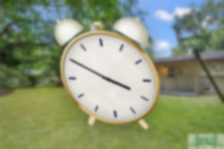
3:50
